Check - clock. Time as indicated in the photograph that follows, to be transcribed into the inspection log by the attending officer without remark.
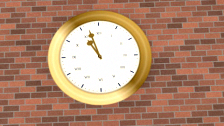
10:57
